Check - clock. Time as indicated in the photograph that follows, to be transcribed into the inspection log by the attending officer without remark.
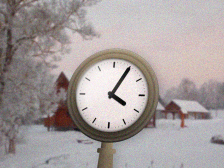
4:05
